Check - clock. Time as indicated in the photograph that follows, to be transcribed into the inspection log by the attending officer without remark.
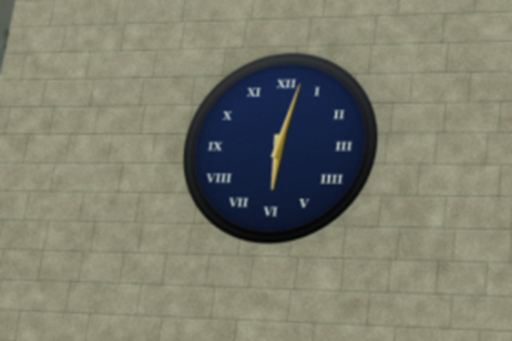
6:02
